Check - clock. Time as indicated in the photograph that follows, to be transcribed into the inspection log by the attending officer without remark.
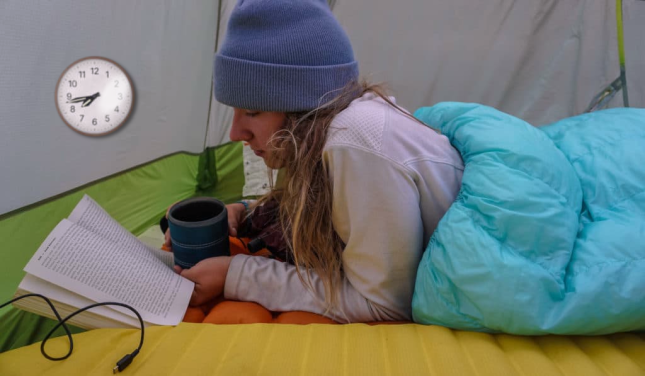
7:43
